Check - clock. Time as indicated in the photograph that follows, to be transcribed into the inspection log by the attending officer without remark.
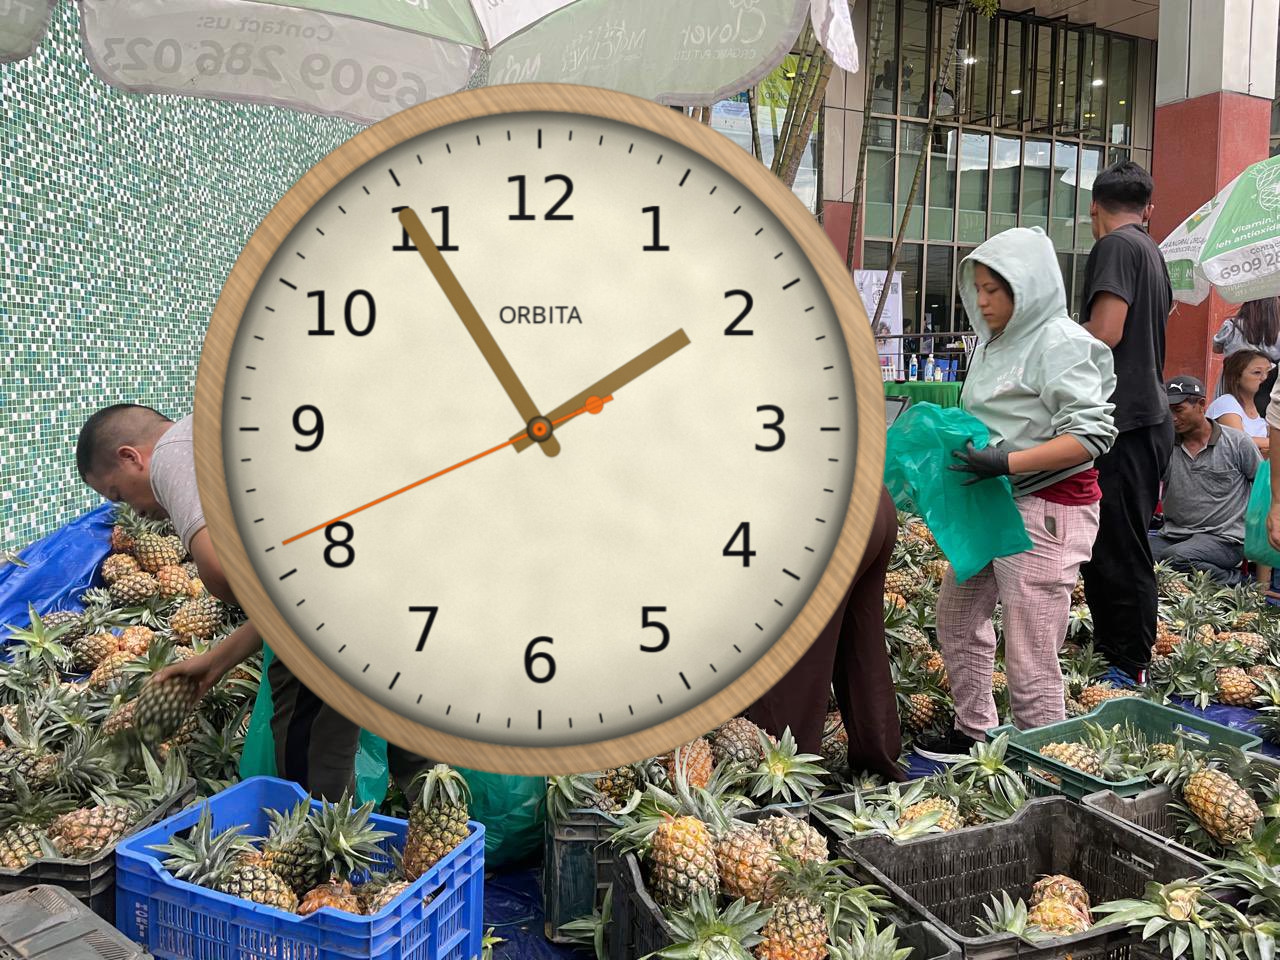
1:54:41
